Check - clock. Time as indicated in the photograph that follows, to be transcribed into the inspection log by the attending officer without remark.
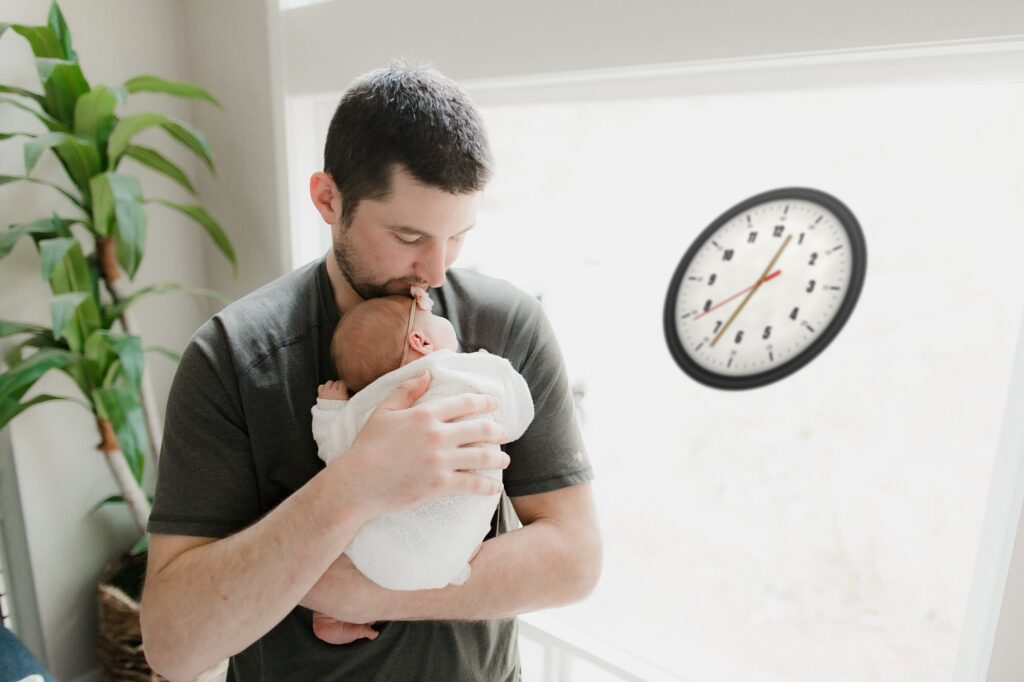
12:33:39
